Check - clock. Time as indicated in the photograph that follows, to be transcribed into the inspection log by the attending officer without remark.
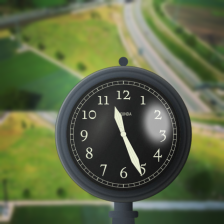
11:26
